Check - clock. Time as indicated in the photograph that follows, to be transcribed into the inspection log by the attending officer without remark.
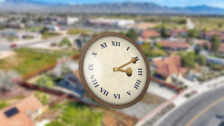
3:10
